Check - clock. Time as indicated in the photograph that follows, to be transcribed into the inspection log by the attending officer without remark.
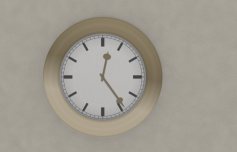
12:24
